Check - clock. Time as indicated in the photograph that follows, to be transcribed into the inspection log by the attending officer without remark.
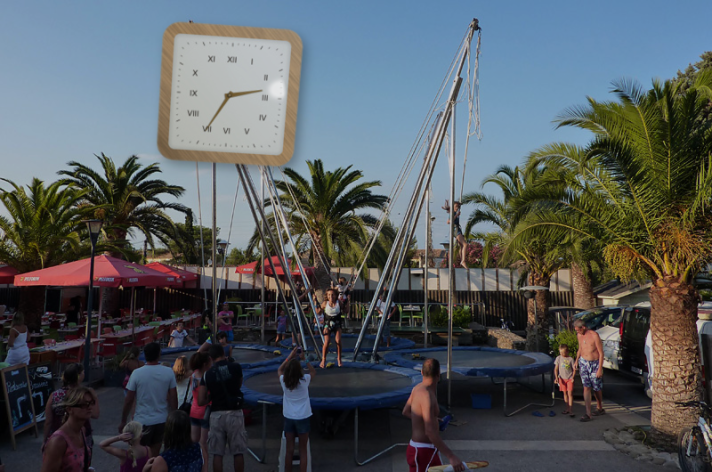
2:35
